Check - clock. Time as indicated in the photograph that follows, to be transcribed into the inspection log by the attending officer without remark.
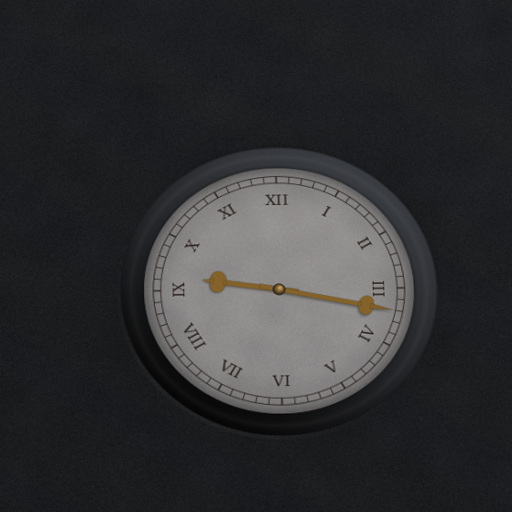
9:17
